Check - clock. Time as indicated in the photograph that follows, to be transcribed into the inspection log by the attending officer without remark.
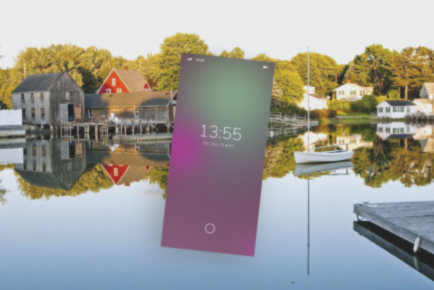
13:55
